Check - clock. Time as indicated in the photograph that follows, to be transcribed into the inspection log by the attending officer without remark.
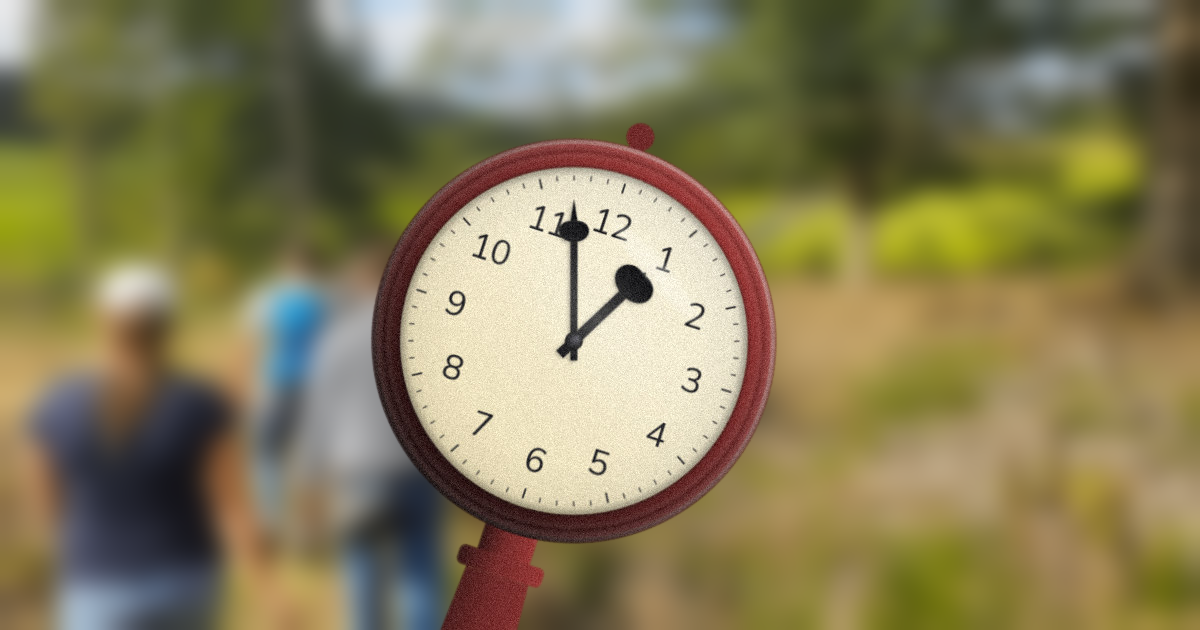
12:57
